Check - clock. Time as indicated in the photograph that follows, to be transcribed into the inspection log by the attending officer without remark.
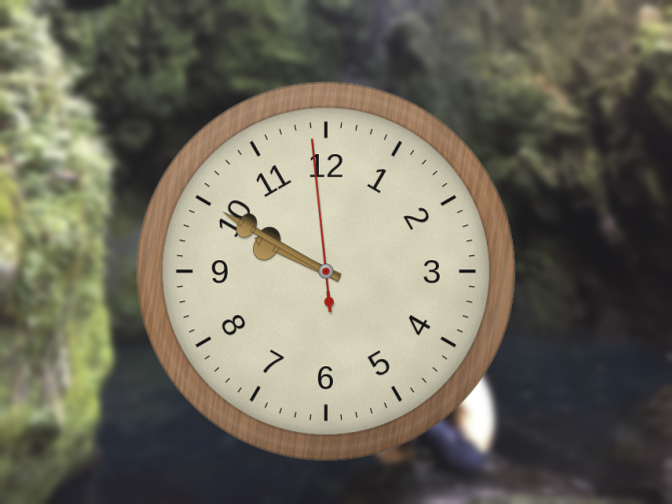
9:49:59
